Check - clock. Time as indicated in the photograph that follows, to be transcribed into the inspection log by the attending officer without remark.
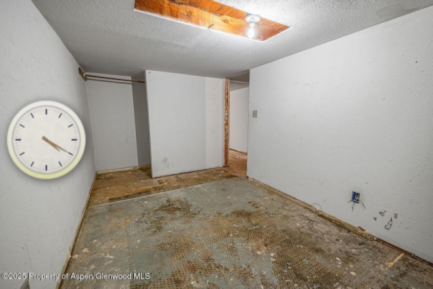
4:20
